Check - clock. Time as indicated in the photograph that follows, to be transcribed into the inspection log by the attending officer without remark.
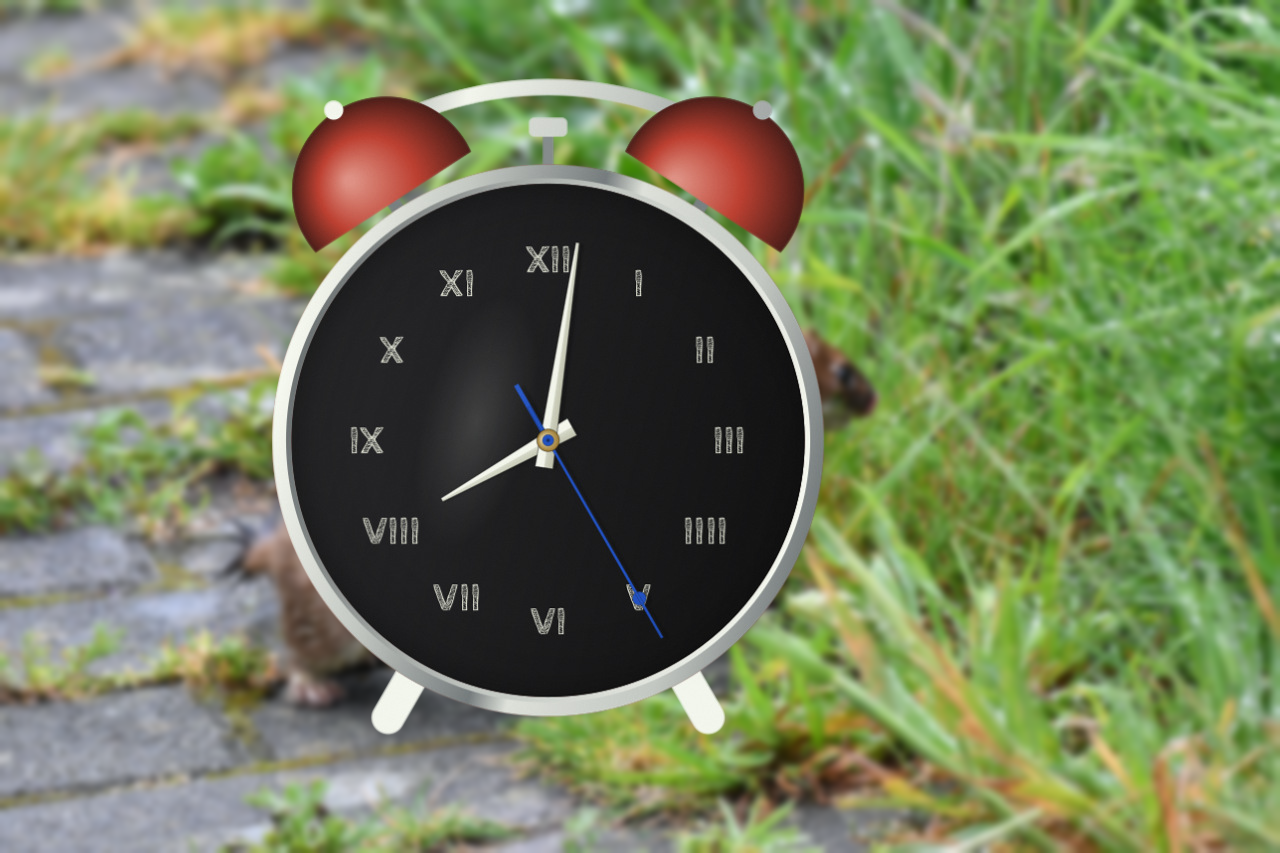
8:01:25
